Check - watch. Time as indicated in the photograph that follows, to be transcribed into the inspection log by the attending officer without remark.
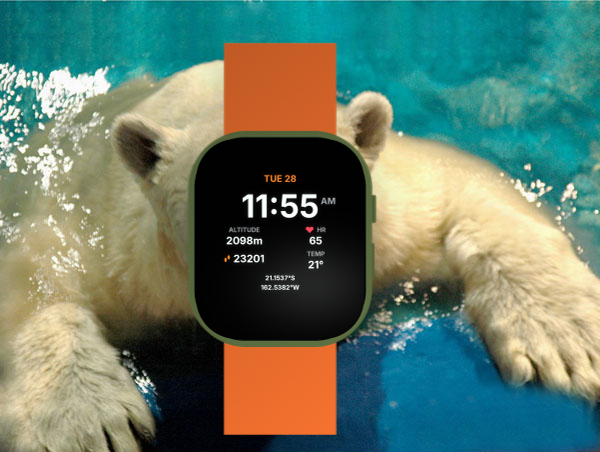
11:55
